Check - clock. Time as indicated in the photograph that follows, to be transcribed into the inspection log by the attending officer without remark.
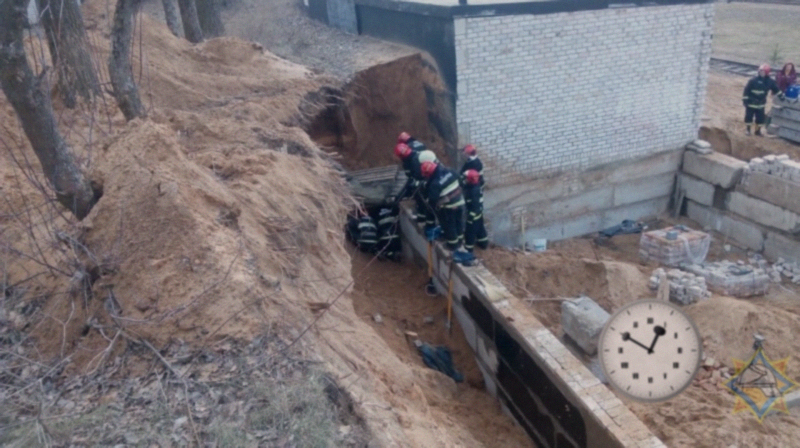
12:50
